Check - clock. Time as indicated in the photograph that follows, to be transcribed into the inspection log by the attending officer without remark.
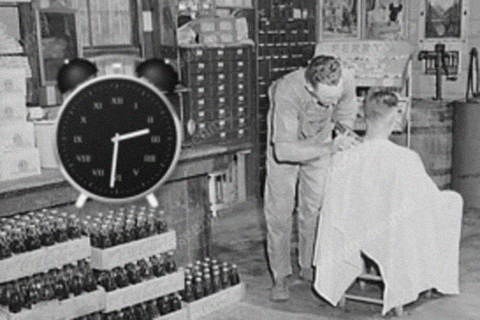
2:31
